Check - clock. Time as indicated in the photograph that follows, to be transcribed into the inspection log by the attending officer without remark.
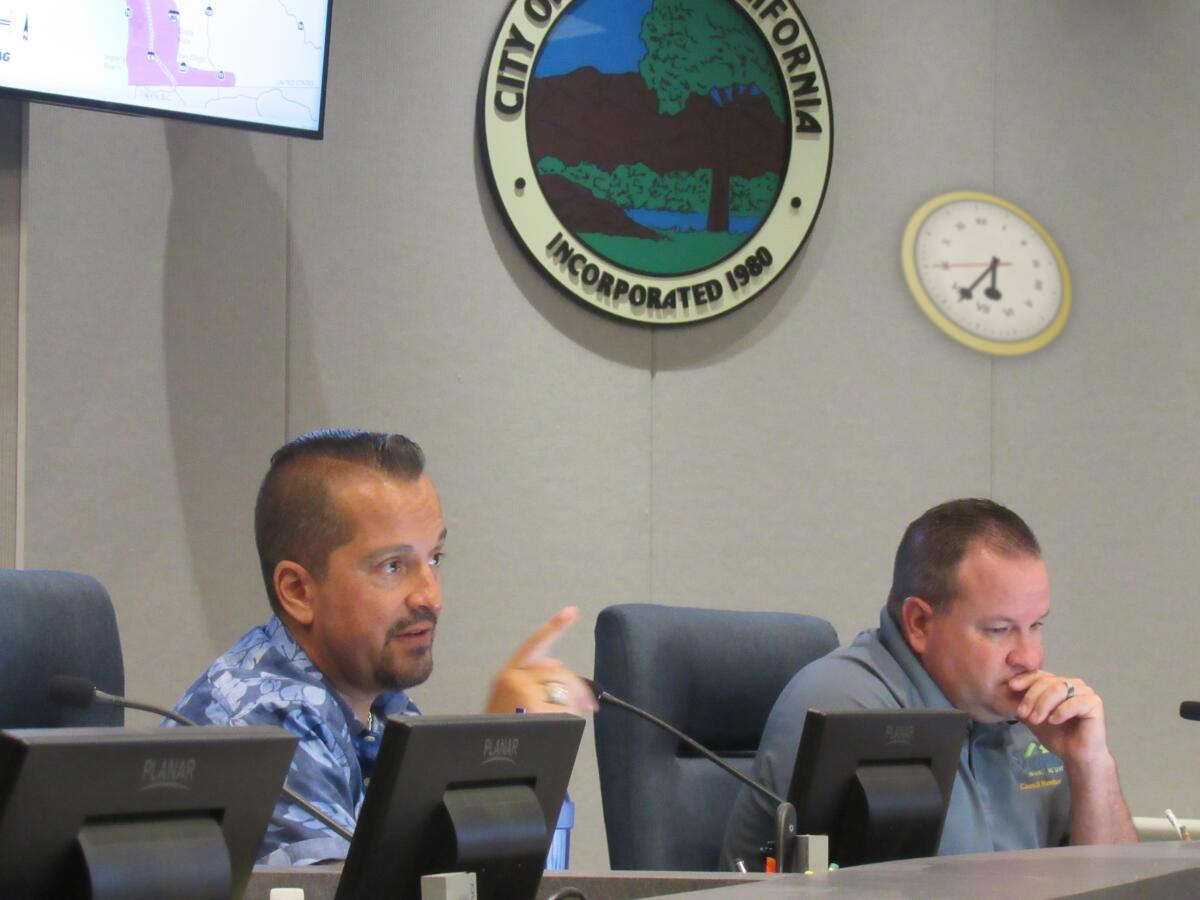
6:38:45
